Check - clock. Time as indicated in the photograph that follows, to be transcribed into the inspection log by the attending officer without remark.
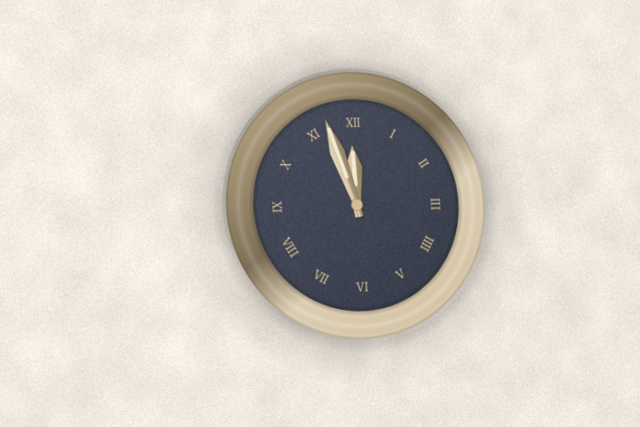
11:57
